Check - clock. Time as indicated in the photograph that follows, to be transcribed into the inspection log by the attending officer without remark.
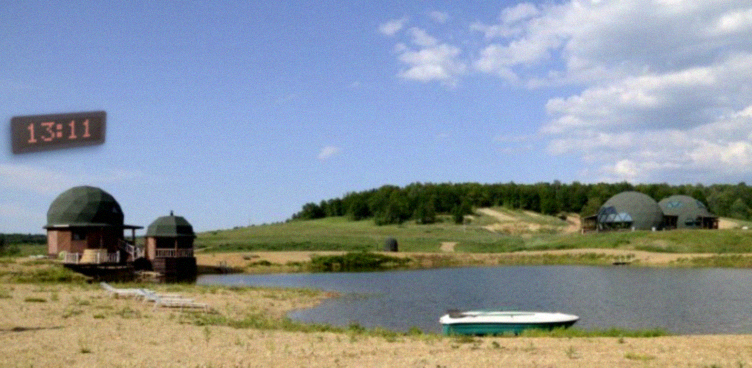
13:11
